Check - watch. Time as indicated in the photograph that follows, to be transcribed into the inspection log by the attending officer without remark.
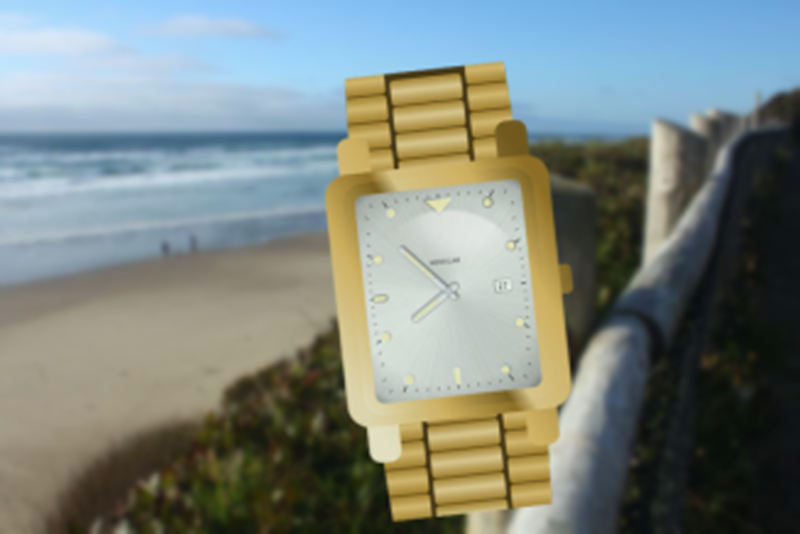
7:53
